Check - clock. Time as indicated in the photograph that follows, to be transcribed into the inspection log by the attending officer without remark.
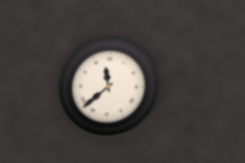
11:38
